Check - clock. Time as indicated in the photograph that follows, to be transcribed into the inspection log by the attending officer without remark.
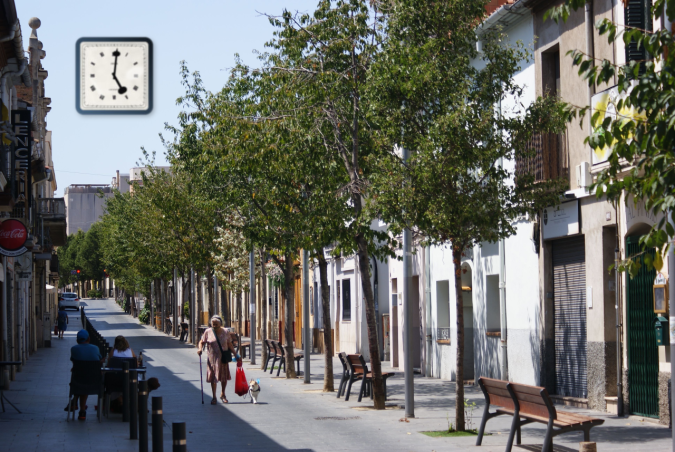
5:01
